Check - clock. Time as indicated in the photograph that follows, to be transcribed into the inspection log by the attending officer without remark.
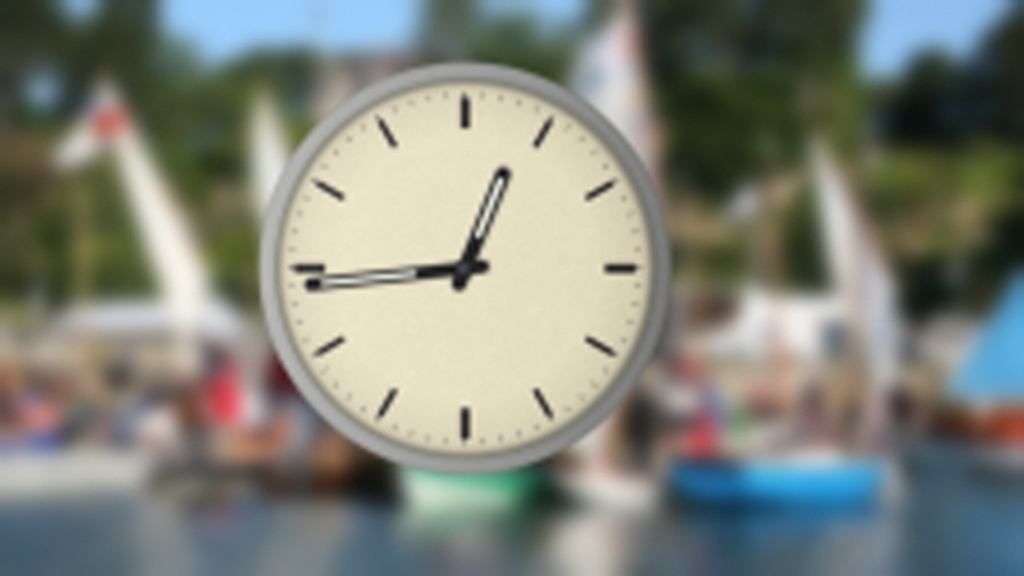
12:44
